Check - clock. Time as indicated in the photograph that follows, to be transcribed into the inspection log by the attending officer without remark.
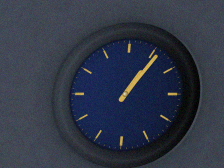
1:06
